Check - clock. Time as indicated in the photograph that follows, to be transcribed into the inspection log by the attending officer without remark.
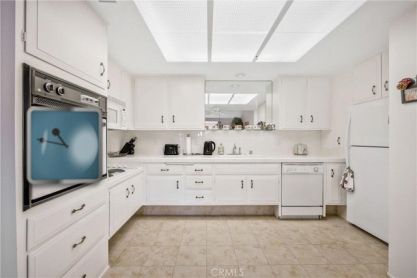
10:47
